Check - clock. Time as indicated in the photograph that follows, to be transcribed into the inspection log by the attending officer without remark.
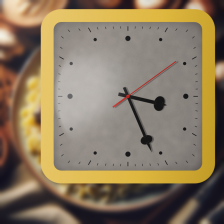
3:26:09
